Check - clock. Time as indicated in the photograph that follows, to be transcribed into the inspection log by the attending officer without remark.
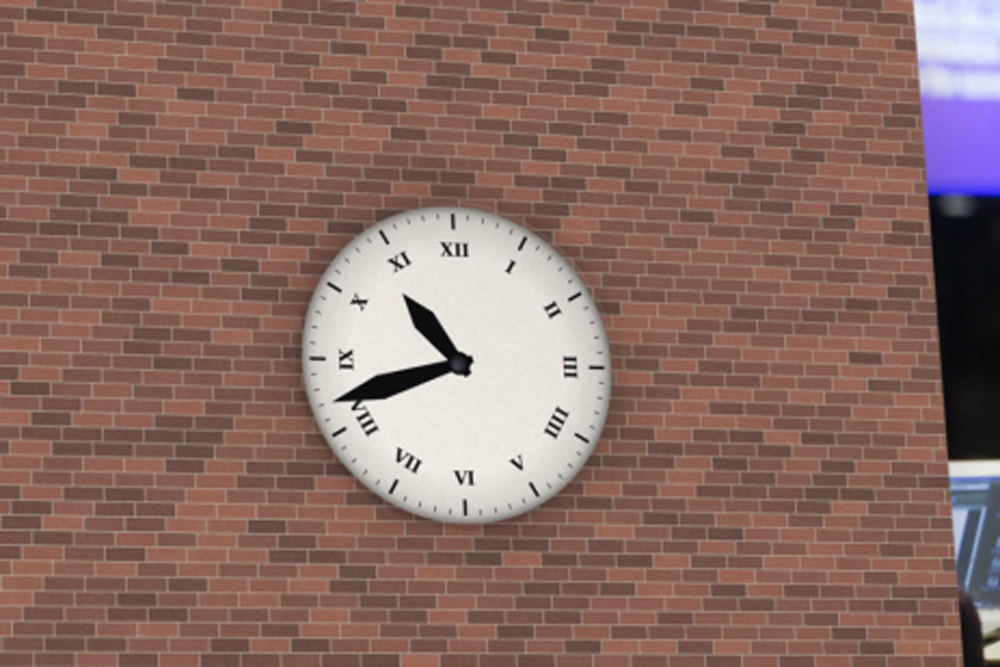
10:42
